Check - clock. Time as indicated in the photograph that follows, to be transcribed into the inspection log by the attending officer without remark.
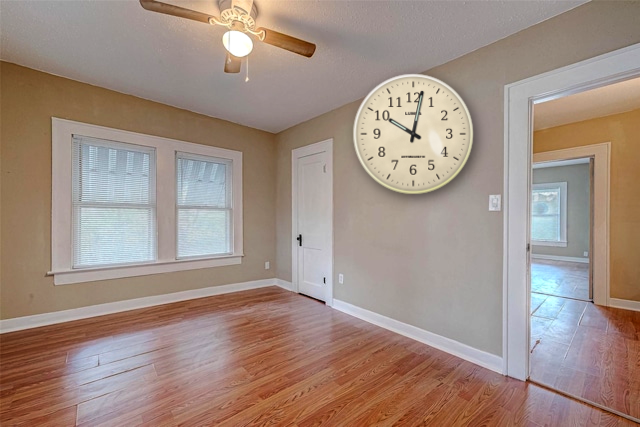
10:02
